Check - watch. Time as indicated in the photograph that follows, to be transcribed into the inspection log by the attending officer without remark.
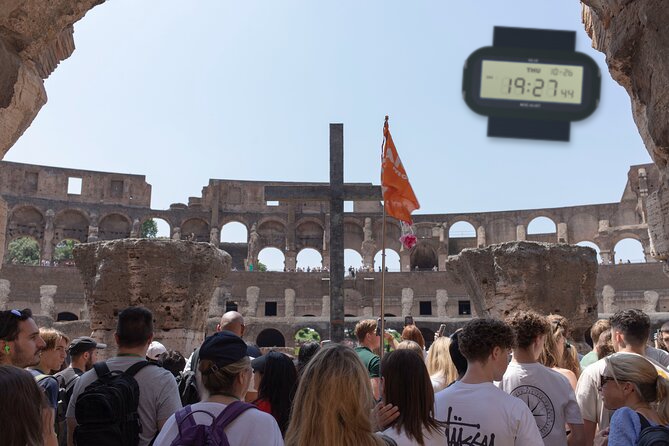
19:27
